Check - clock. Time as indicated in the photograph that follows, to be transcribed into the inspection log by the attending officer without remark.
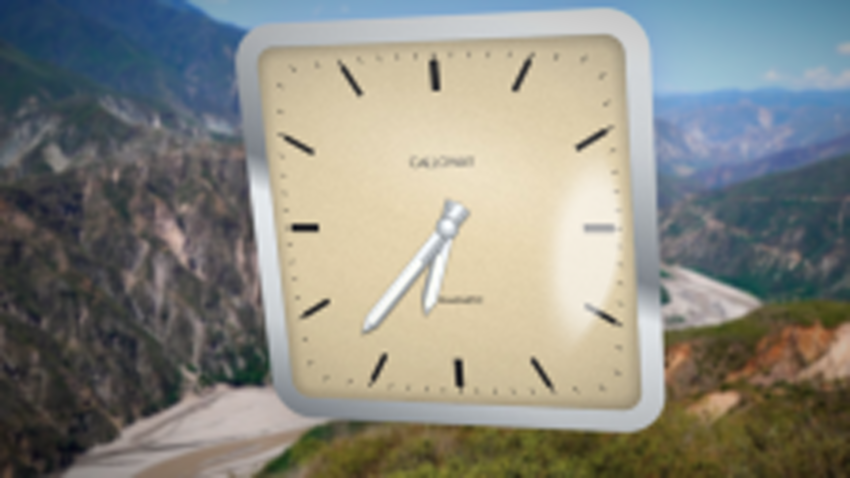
6:37
